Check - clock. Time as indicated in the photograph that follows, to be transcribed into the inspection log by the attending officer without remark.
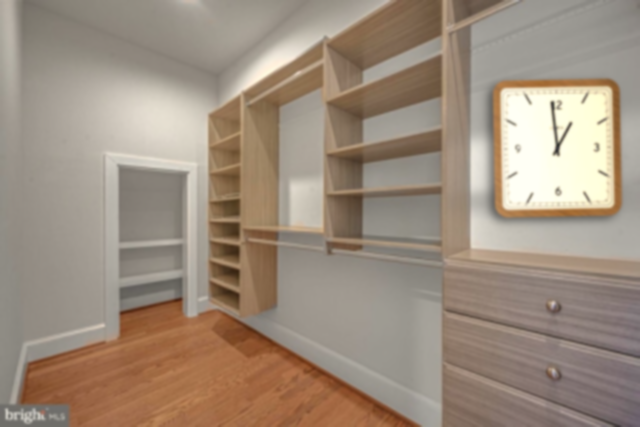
12:59
